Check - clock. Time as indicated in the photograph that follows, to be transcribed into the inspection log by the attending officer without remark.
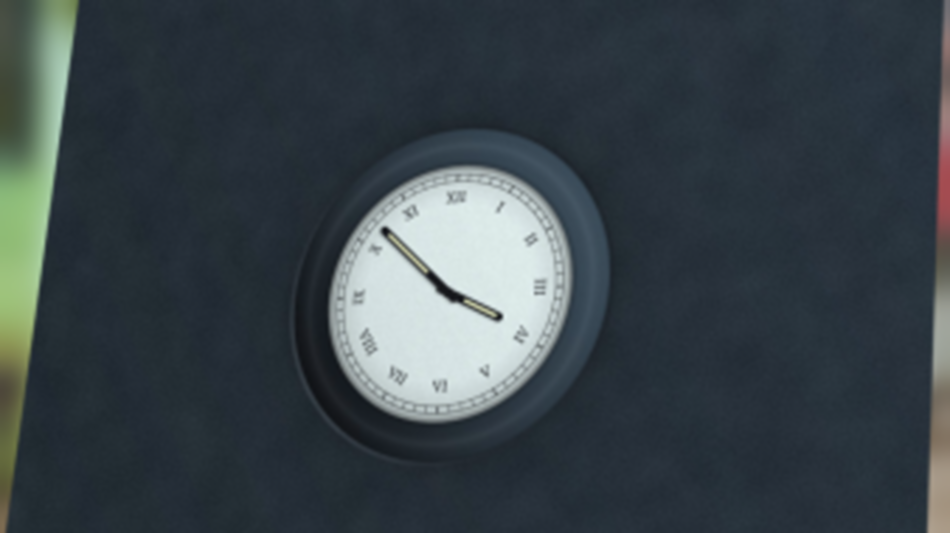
3:52
